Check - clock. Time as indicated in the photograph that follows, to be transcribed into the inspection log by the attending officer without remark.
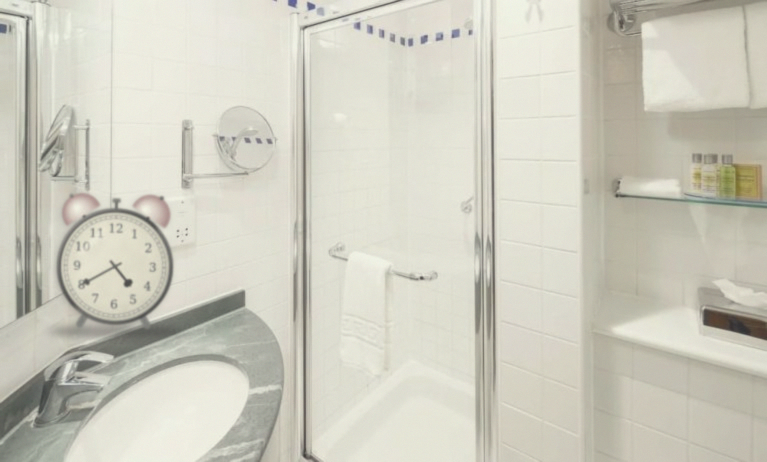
4:40
